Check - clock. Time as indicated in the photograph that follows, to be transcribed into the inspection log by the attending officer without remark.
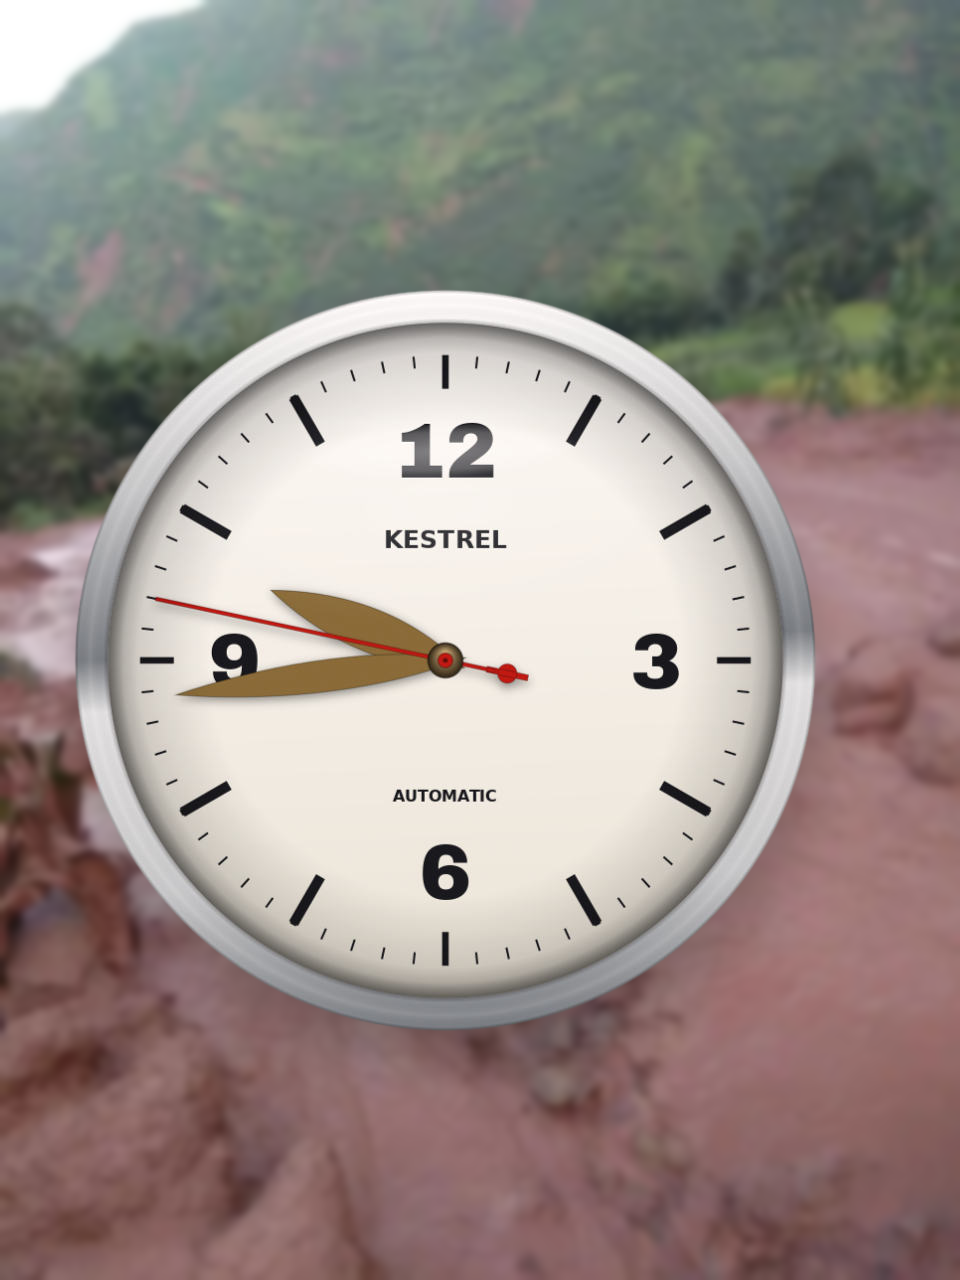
9:43:47
